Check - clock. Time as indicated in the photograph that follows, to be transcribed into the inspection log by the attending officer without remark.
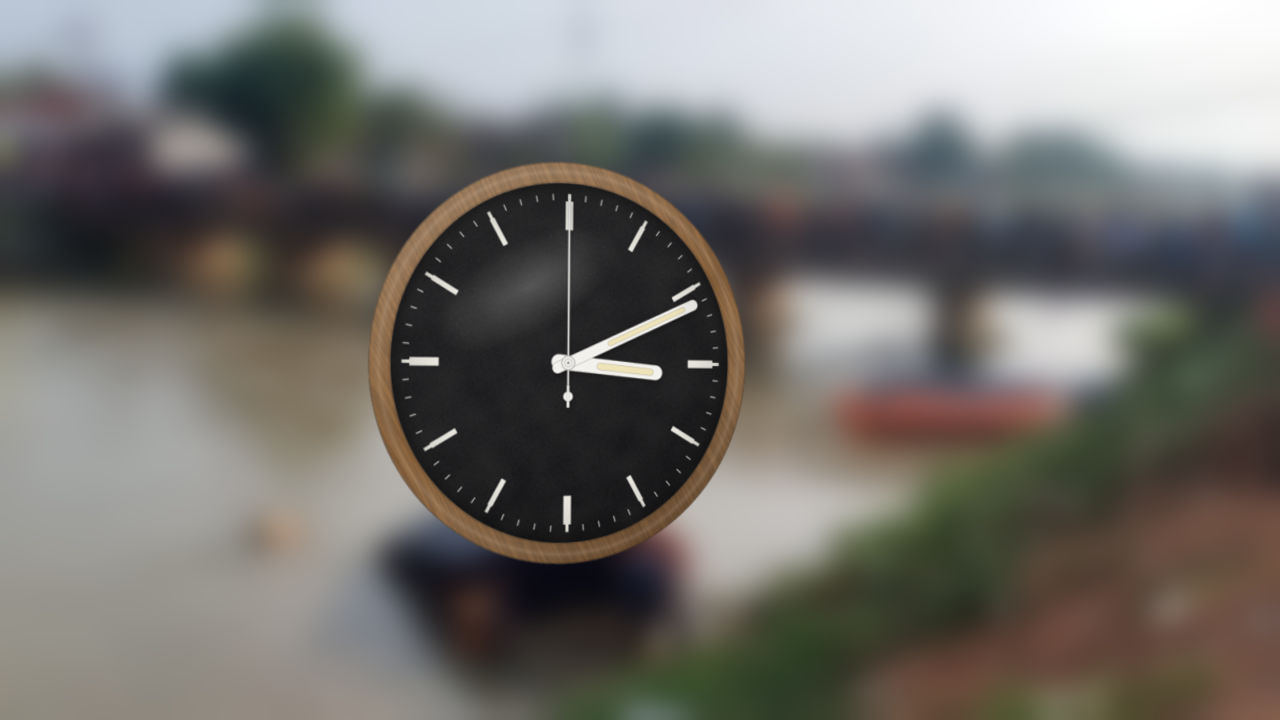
3:11:00
